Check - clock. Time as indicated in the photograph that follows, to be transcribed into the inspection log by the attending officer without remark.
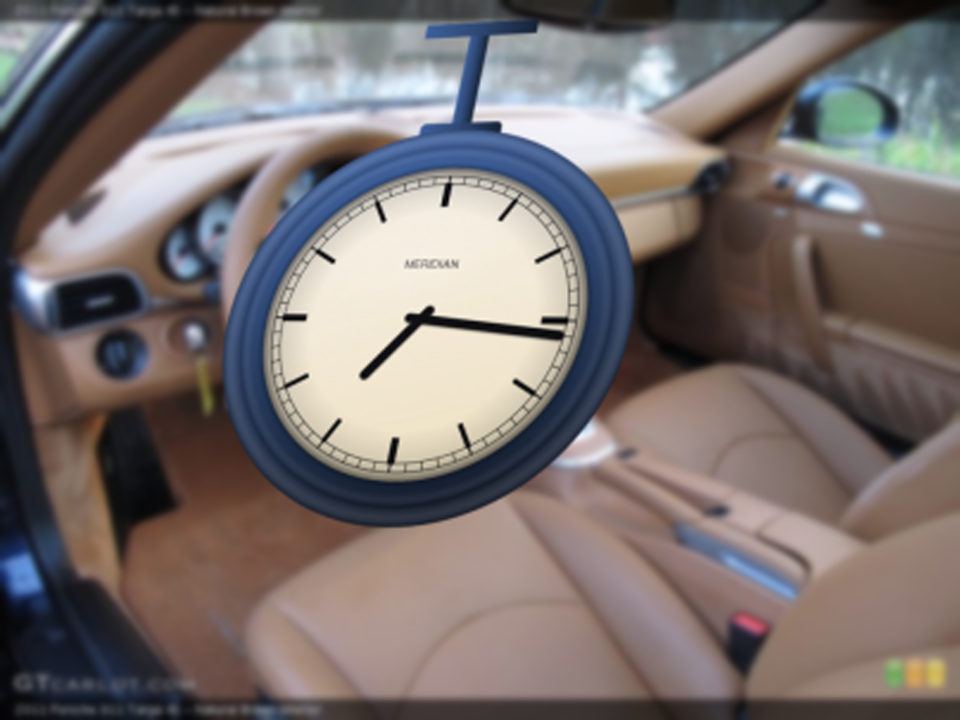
7:16
